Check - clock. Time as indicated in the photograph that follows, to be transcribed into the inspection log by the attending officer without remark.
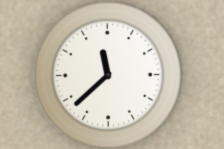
11:38
